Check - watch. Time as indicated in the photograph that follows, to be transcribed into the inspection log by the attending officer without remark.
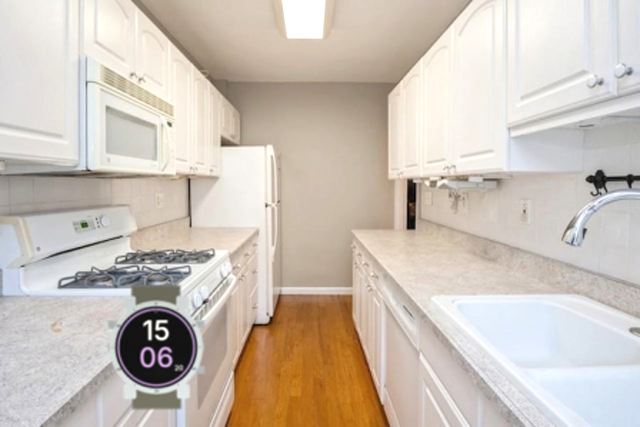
15:06
